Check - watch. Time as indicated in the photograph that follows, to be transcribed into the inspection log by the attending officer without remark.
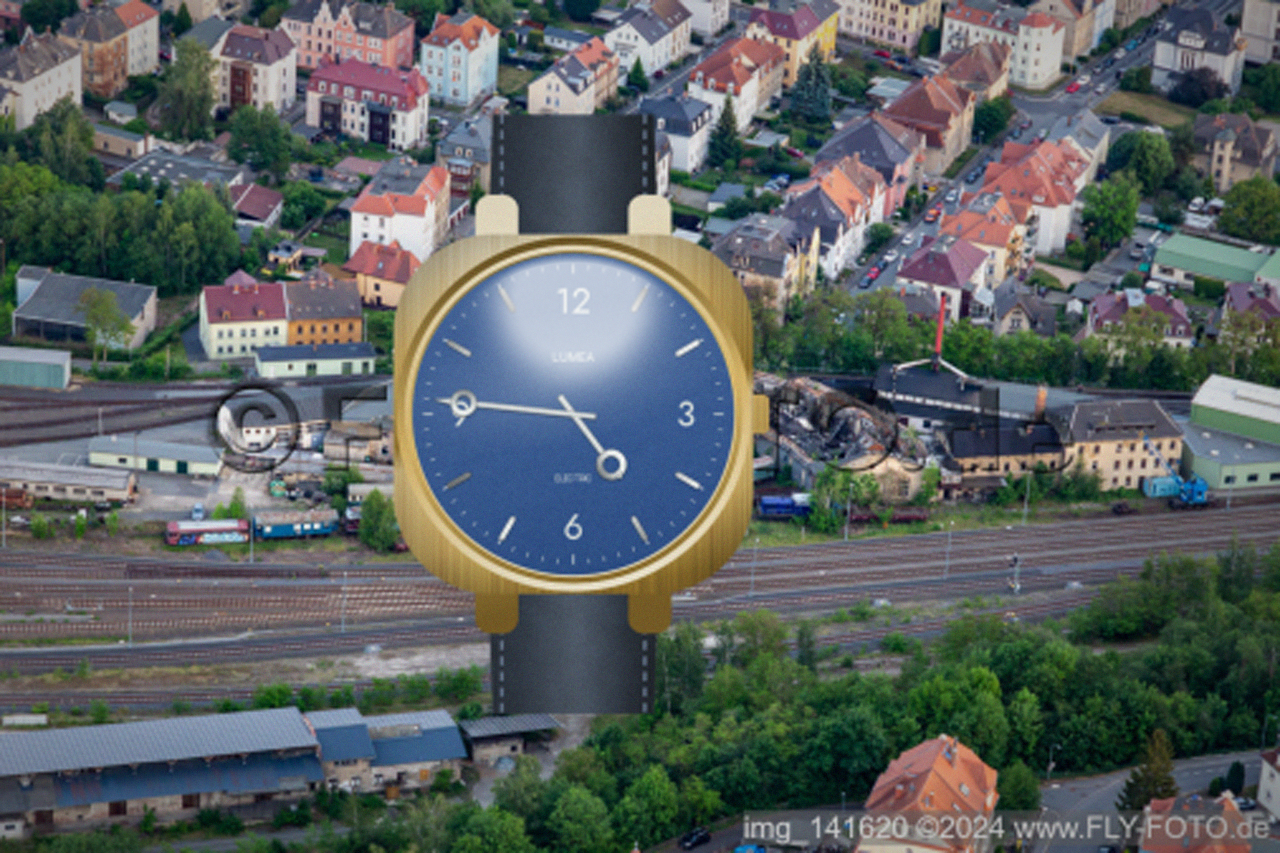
4:46
